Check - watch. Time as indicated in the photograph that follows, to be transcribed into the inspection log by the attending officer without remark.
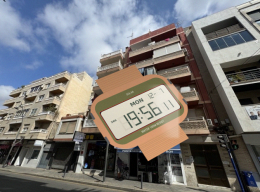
19:56:11
